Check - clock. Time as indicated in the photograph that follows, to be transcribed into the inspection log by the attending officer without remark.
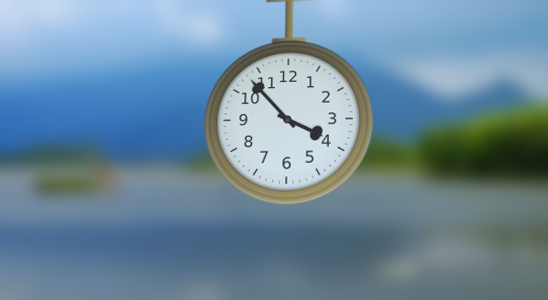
3:53
